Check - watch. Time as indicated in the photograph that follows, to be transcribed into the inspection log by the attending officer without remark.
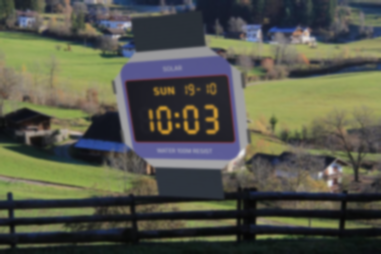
10:03
